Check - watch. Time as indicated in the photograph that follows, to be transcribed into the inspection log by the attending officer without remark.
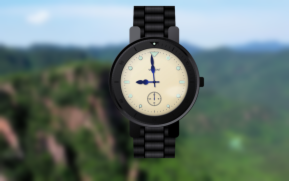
8:59
